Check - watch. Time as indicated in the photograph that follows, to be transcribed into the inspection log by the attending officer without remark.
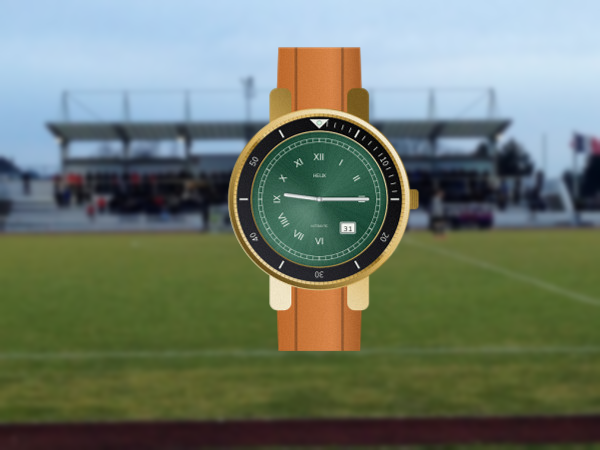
9:15
